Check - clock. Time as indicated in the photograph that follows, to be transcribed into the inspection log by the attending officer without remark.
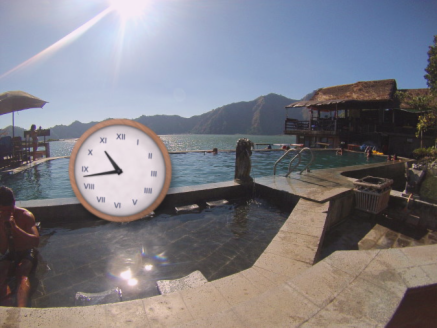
10:43
